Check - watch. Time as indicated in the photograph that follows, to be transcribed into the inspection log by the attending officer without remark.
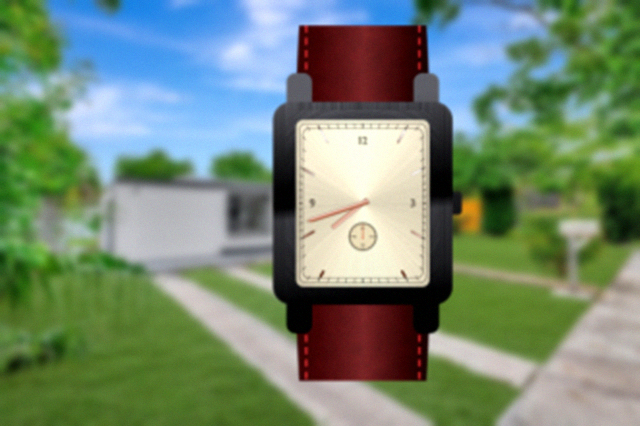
7:42
